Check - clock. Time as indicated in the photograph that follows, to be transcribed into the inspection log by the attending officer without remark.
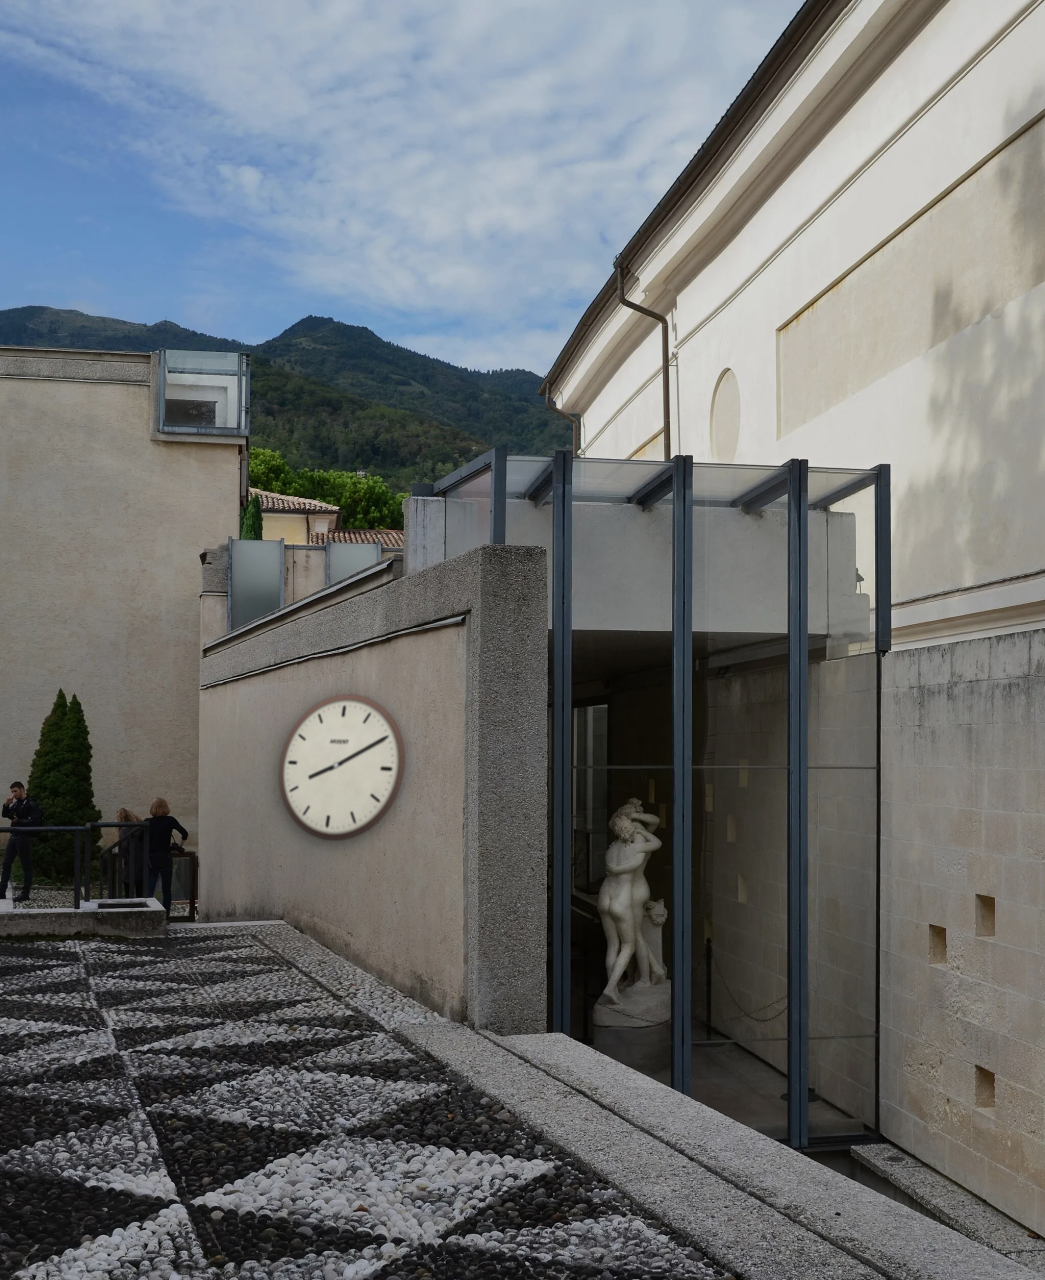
8:10
